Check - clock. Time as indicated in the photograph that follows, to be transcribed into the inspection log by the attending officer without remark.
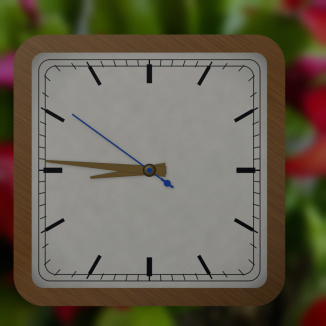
8:45:51
